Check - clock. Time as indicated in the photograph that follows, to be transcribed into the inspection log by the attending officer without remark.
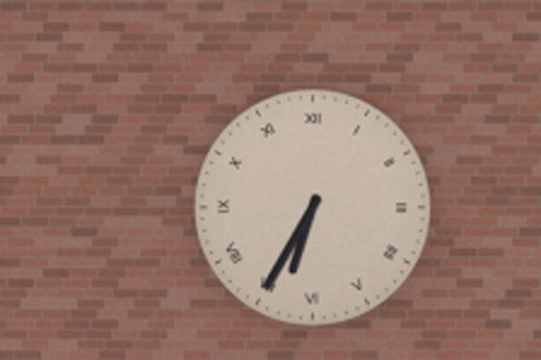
6:35
